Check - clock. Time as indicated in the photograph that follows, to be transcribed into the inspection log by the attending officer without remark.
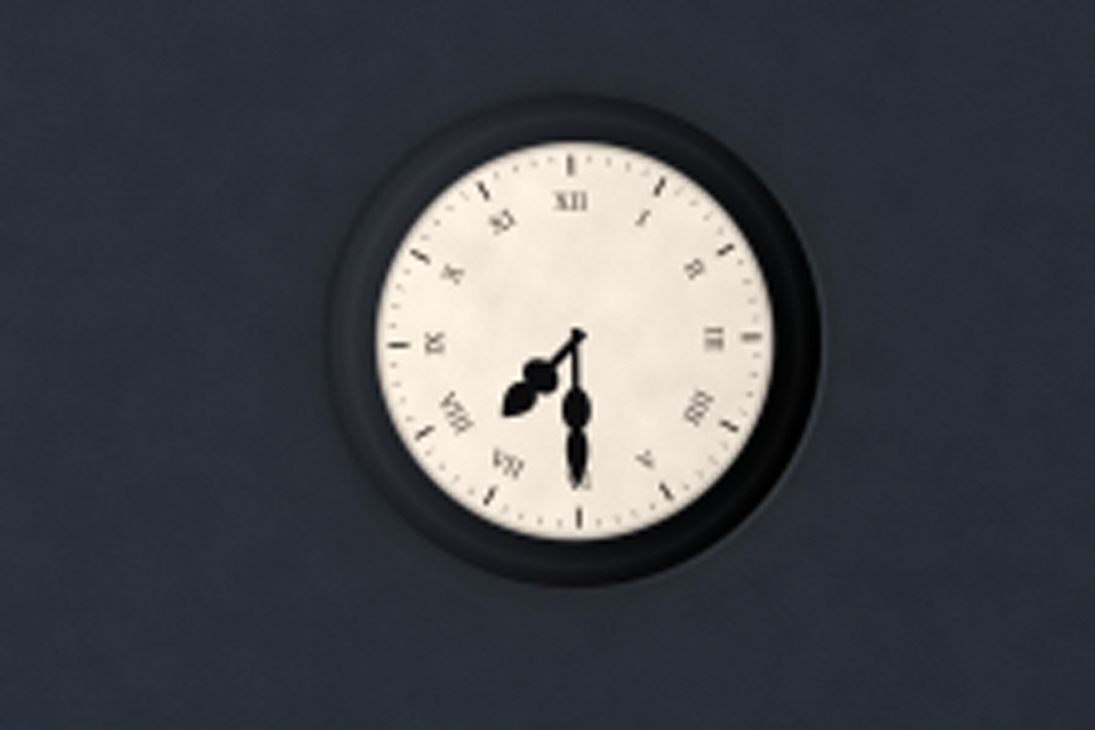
7:30
